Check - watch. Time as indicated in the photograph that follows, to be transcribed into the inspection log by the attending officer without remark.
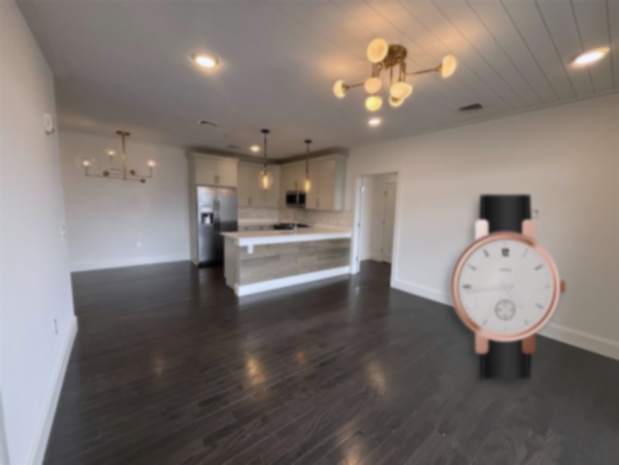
4:44
